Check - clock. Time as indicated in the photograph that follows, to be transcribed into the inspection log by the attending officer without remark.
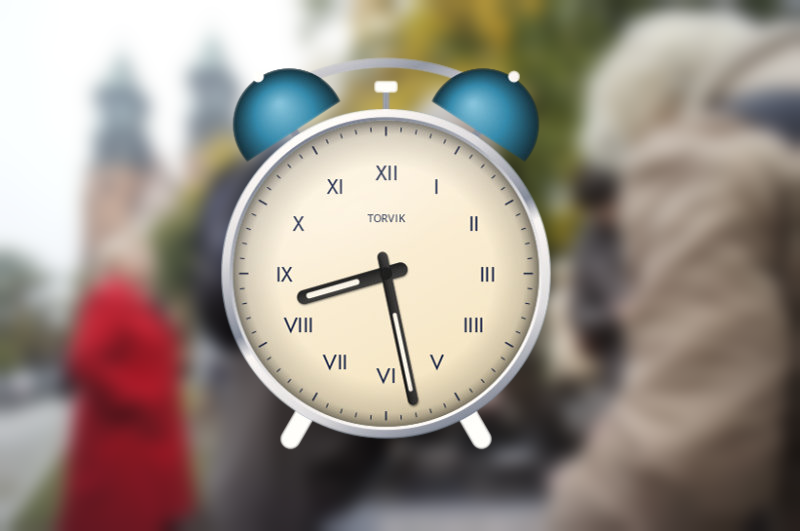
8:28
